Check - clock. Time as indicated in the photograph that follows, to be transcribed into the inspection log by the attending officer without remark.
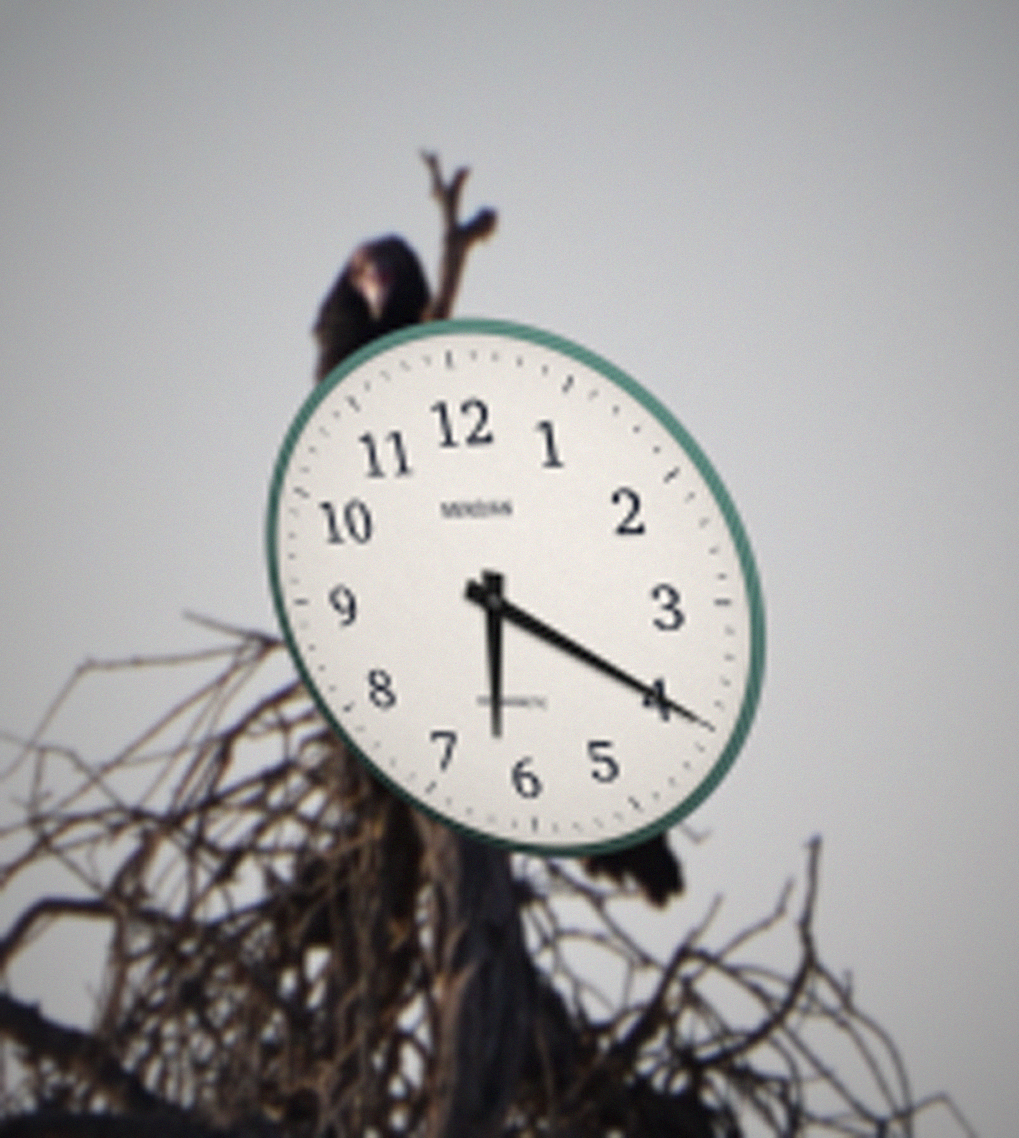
6:20
